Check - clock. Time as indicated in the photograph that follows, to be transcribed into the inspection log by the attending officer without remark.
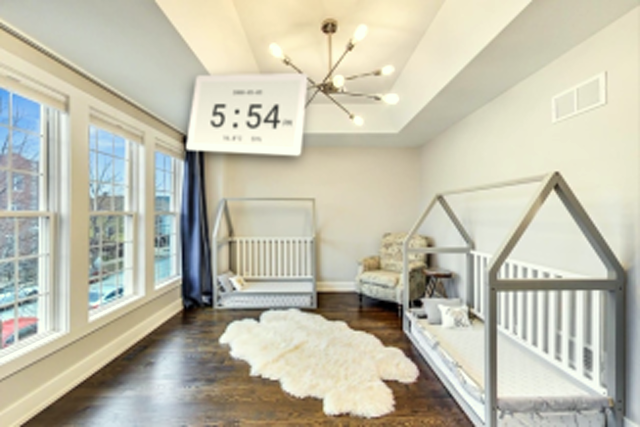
5:54
